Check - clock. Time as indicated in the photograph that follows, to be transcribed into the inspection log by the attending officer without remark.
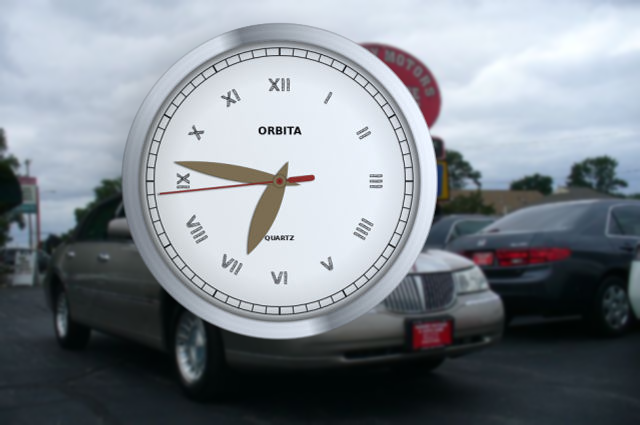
6:46:44
